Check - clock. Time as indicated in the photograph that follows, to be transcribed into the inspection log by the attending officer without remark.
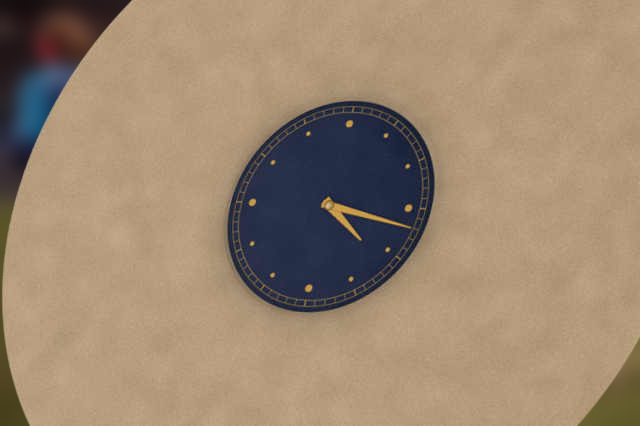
4:17
